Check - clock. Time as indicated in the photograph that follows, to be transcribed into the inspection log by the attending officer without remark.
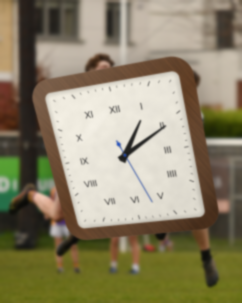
1:10:27
